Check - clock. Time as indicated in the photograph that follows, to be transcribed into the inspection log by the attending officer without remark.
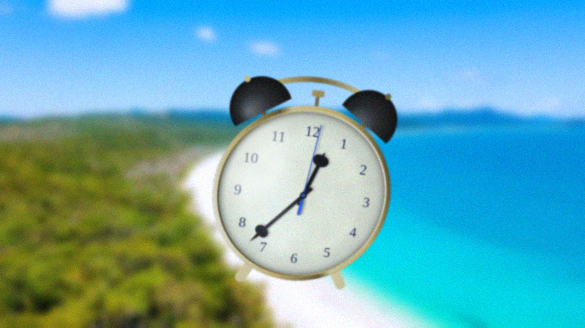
12:37:01
